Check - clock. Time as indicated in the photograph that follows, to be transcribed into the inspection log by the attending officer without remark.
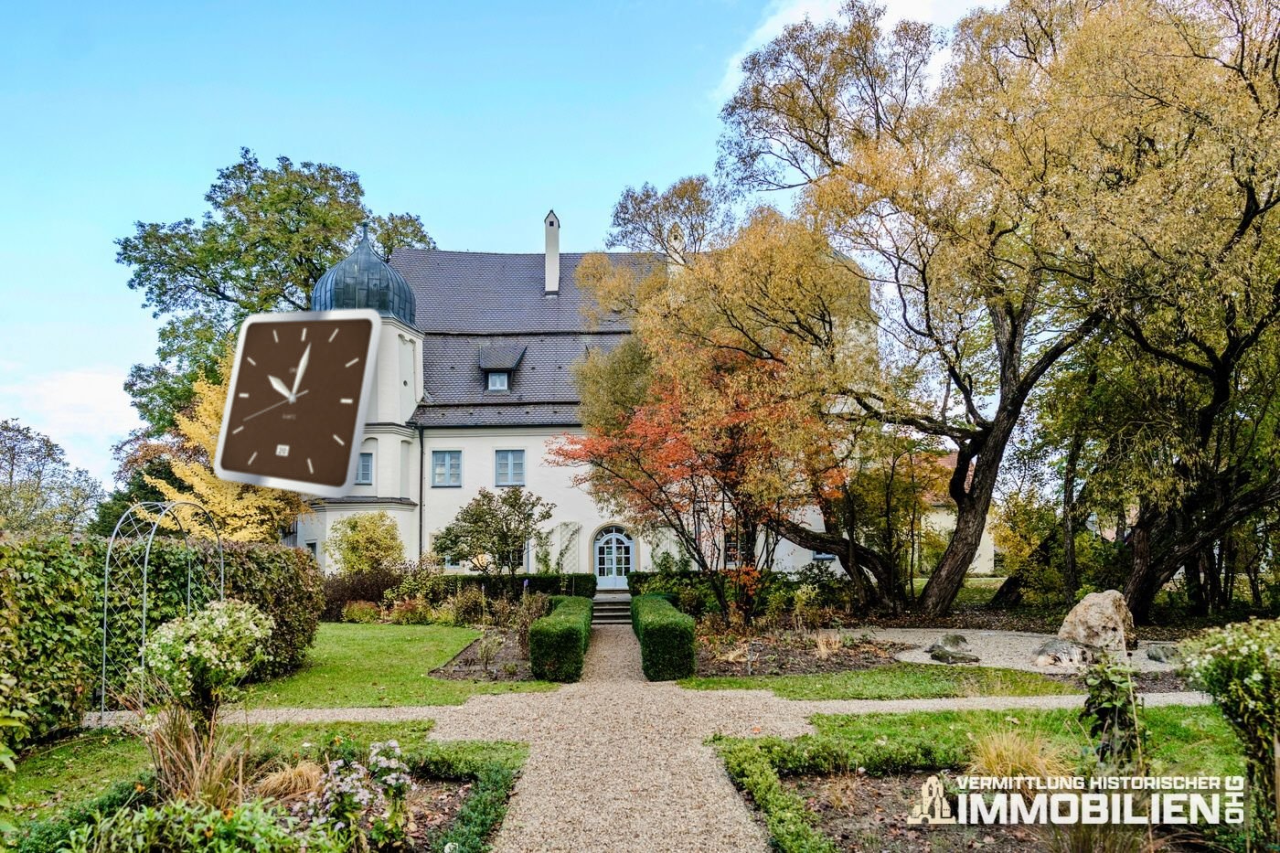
10:01:41
